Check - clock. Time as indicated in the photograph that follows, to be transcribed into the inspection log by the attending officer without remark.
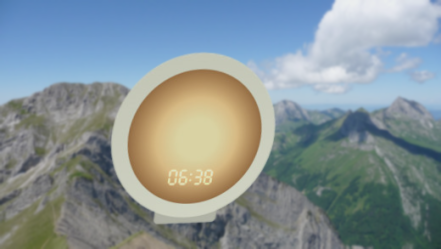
6:38
